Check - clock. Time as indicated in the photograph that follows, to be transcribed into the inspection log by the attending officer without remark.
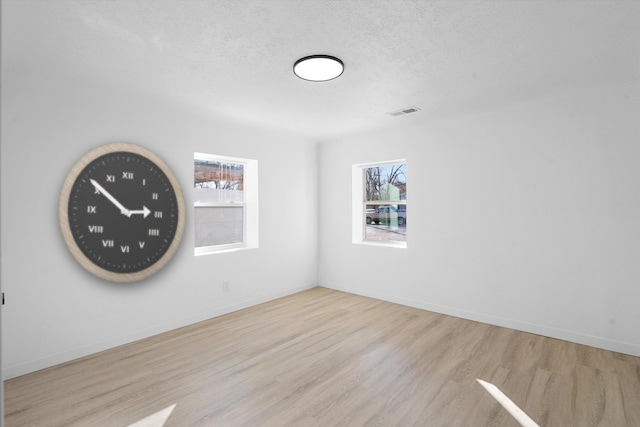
2:51
